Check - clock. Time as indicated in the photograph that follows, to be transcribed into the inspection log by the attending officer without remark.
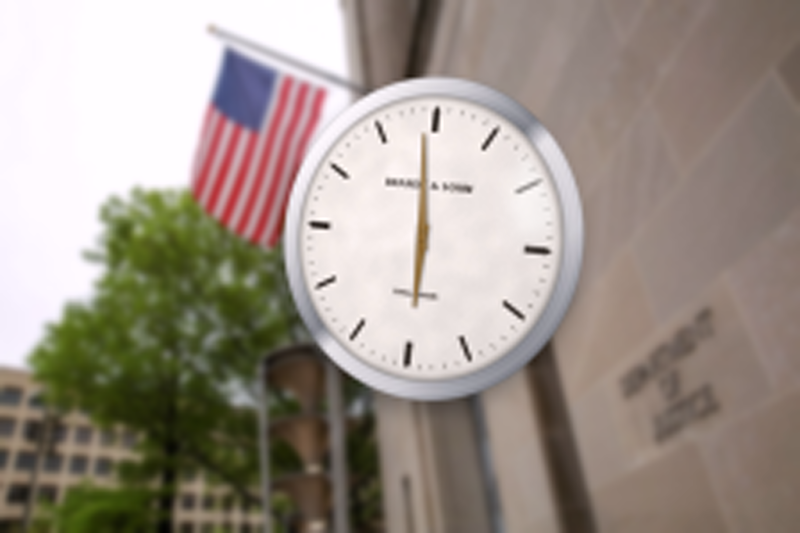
5:59
